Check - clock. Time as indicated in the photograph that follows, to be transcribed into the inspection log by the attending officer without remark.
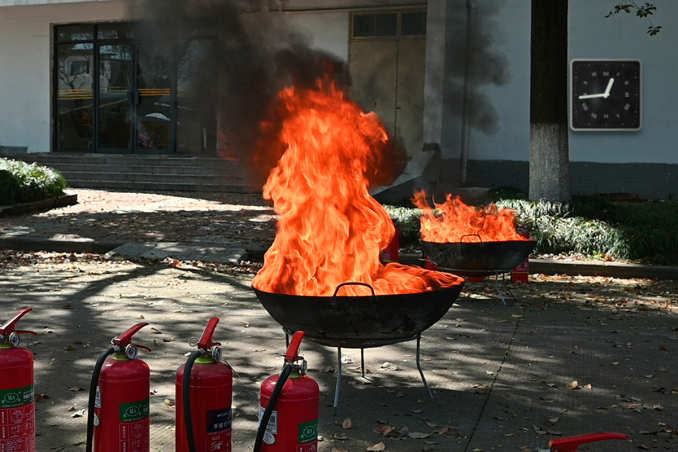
12:44
